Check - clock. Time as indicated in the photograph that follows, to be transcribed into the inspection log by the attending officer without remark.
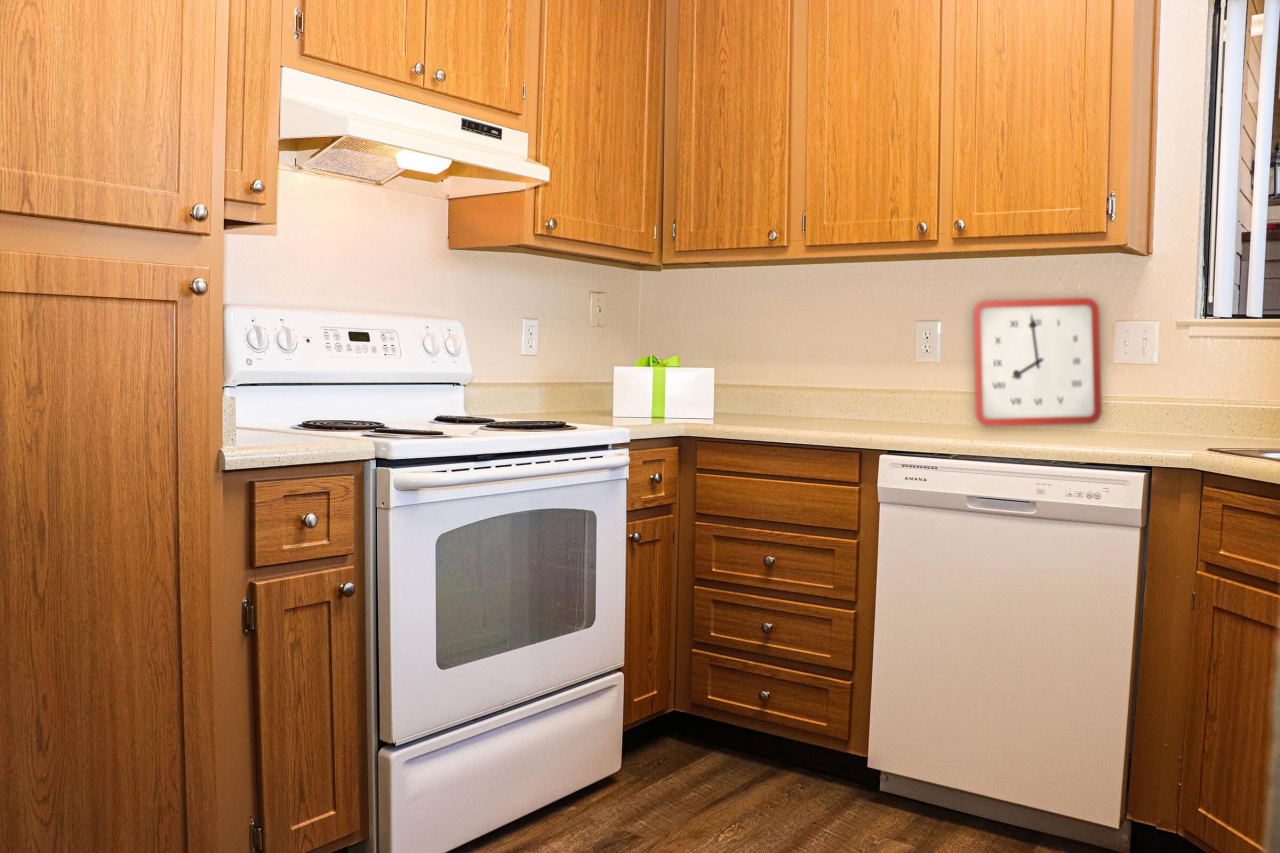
7:59
